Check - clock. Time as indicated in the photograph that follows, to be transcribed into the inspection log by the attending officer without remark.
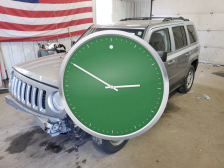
2:50
